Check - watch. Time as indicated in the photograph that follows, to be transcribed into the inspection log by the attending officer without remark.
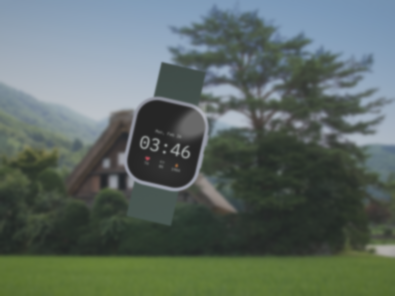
3:46
